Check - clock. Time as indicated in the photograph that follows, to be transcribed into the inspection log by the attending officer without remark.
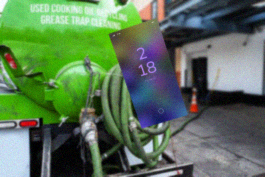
2:18
